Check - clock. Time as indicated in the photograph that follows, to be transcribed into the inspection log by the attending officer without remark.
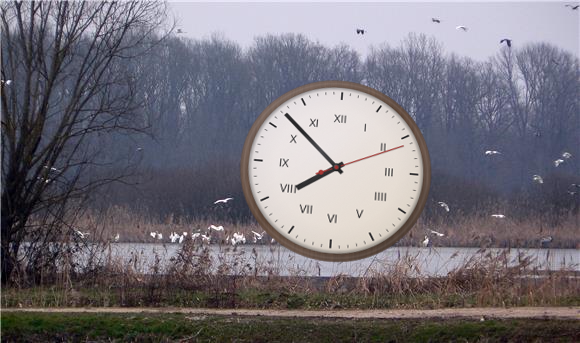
7:52:11
